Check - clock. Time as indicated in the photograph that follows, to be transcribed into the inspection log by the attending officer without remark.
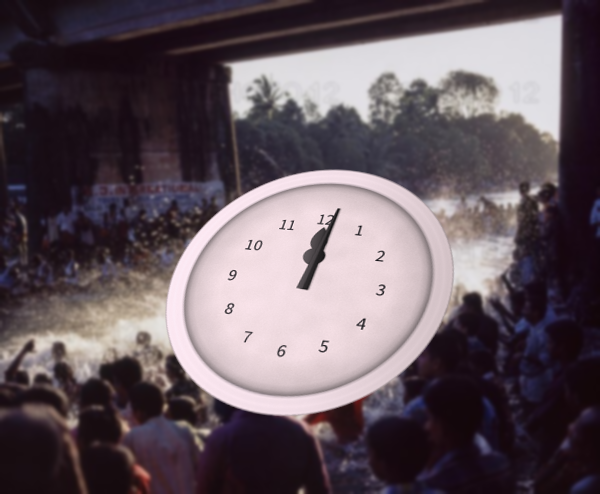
12:01
